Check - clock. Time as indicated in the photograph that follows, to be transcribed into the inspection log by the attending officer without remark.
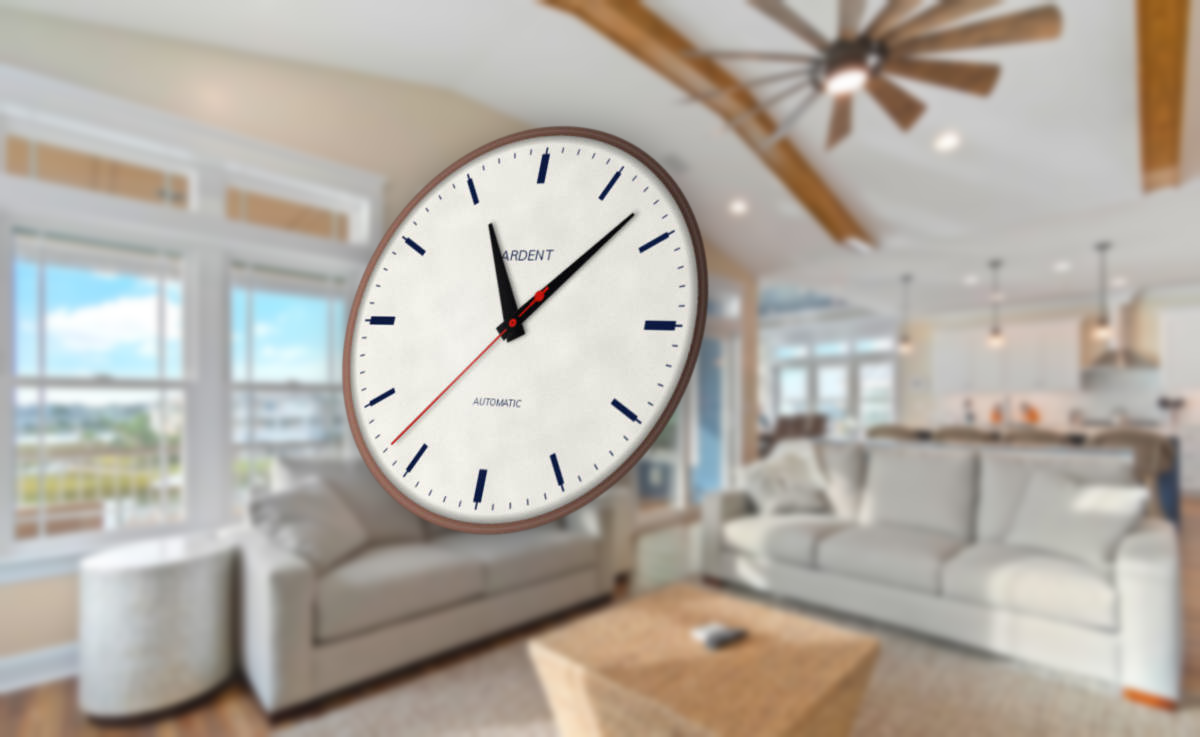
11:07:37
